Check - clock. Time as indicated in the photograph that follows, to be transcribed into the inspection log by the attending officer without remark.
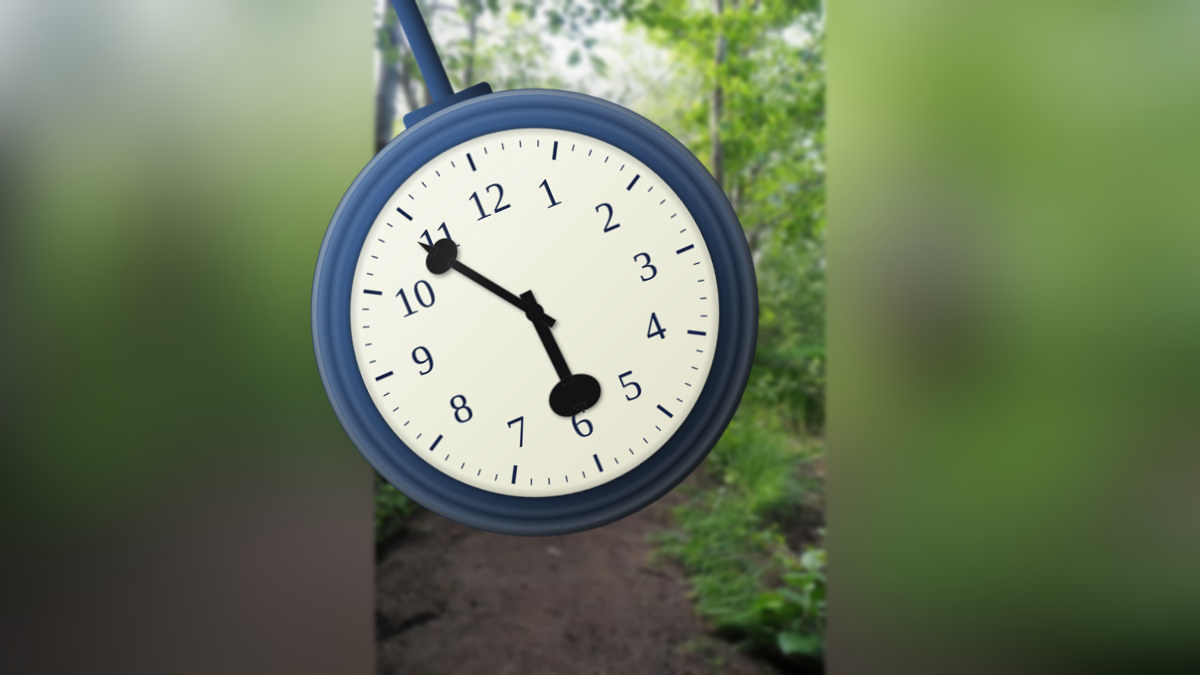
5:54
